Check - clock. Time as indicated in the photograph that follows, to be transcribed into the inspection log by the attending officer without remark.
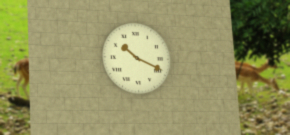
10:19
